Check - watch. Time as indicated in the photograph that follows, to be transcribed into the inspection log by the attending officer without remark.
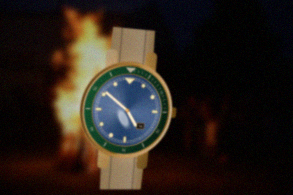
4:51
